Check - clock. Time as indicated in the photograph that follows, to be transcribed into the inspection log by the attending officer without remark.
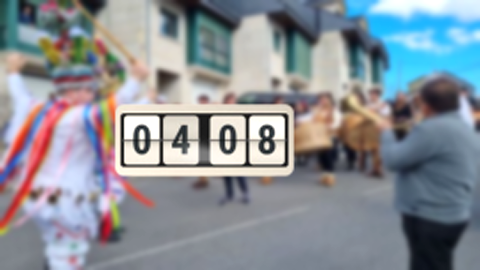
4:08
